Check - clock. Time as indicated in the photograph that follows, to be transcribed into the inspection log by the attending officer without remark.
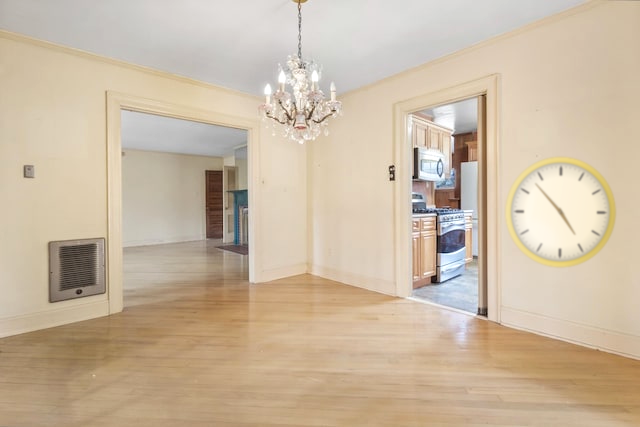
4:53
